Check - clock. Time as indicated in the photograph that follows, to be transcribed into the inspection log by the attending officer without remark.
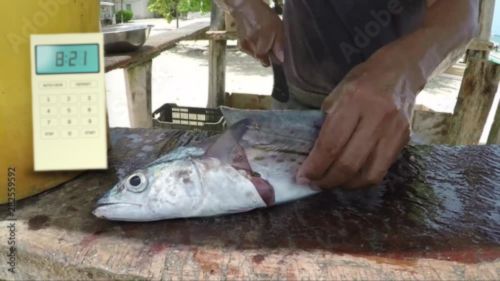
8:21
